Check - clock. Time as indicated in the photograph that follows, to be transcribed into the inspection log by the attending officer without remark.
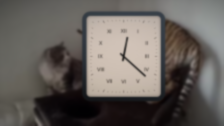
12:22
